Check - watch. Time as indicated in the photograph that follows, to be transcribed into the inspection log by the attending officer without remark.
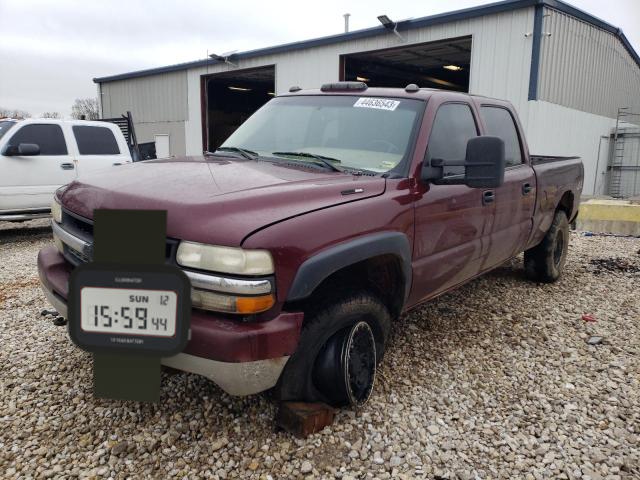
15:59:44
